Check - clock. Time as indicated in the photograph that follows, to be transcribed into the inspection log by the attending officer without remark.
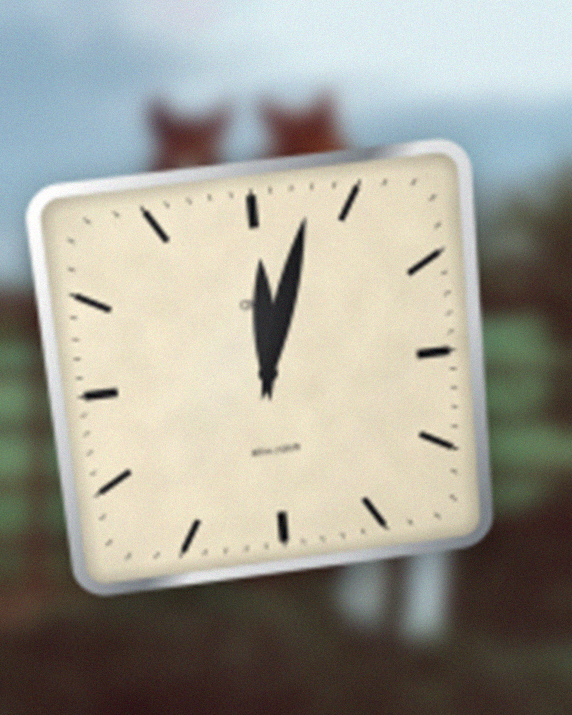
12:03
